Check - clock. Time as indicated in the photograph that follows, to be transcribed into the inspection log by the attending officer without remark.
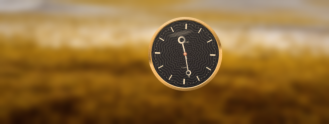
11:28
